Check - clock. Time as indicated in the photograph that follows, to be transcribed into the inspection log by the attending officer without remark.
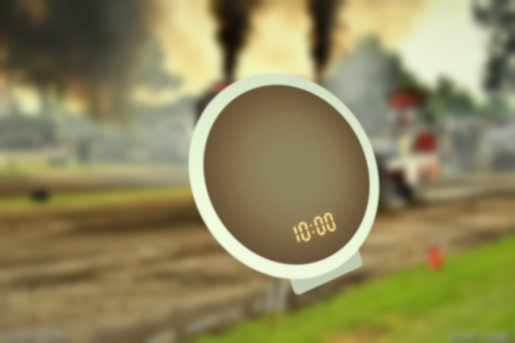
10:00
